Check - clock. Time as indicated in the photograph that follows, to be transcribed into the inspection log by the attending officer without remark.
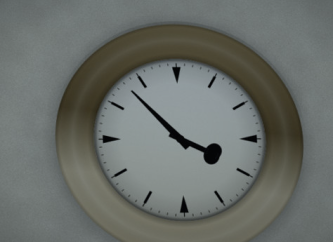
3:53
